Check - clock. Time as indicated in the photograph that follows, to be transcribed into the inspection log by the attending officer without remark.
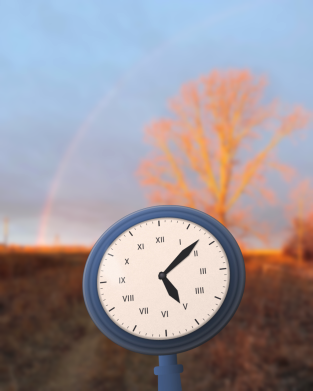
5:08
